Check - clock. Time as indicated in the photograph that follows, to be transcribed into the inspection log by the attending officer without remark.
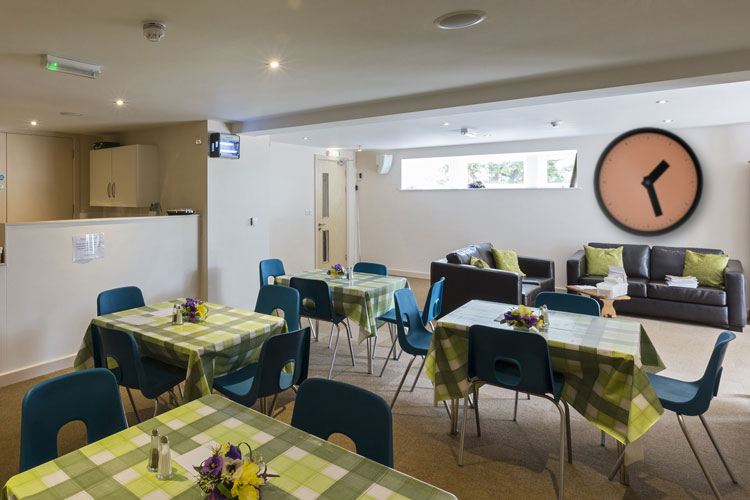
1:27
